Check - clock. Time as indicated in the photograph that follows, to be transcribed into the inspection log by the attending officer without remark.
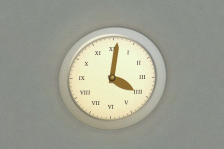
4:01
